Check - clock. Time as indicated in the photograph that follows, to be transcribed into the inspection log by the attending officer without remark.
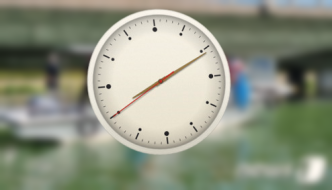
8:10:40
